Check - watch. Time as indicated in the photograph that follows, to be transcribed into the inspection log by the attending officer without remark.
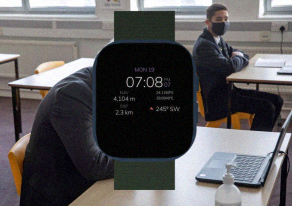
7:08
